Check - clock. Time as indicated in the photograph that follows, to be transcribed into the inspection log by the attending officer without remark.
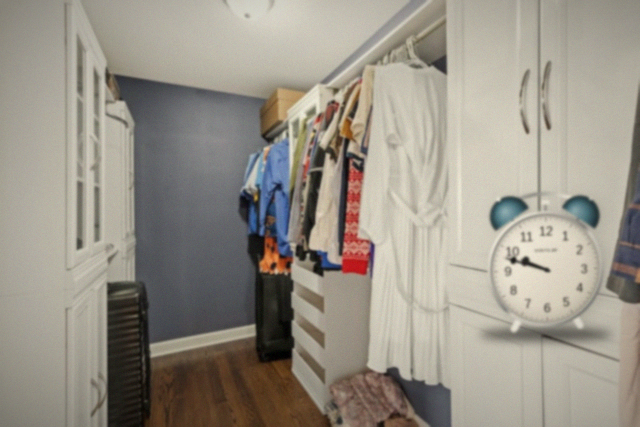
9:48
